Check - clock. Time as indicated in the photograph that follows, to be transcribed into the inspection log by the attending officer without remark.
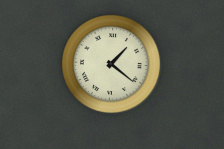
1:21
